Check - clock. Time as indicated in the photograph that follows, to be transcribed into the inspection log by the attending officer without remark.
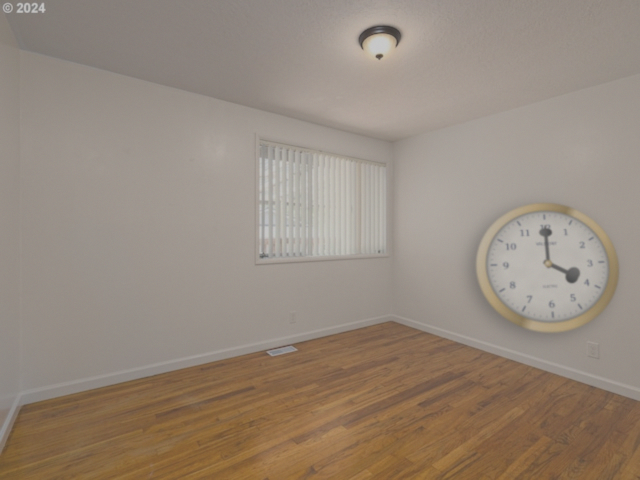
4:00
